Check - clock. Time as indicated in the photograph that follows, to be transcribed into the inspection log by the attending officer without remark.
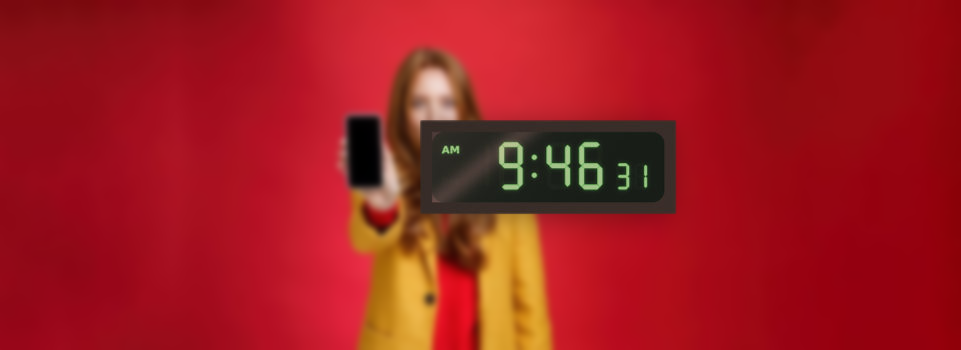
9:46:31
